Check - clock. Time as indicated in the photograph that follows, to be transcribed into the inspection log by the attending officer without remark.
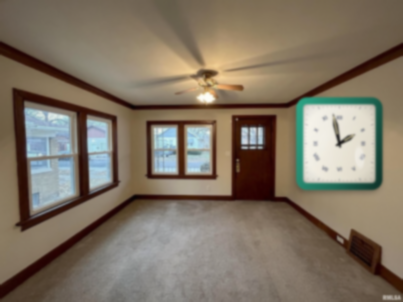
1:58
